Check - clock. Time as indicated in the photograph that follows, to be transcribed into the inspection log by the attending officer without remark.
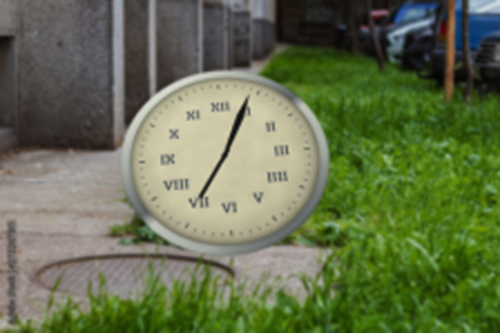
7:04
